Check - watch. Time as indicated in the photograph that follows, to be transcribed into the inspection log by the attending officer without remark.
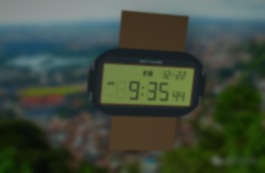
9:35
